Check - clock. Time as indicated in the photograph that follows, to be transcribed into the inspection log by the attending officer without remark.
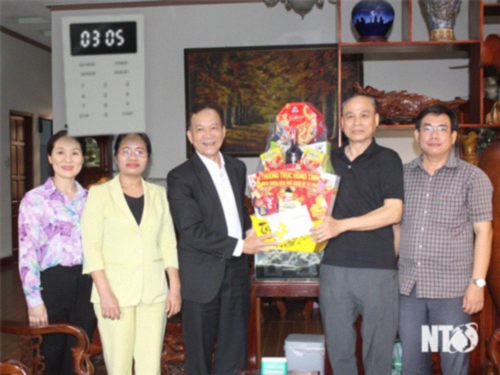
3:05
